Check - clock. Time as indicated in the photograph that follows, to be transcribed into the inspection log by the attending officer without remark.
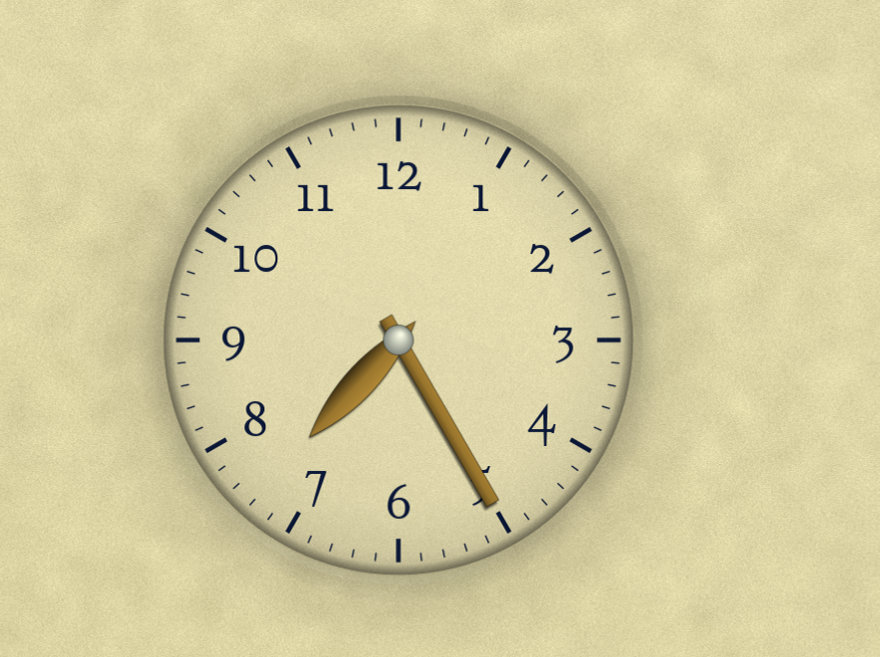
7:25
